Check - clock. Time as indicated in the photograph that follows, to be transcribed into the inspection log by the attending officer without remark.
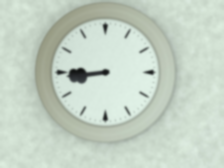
8:44
